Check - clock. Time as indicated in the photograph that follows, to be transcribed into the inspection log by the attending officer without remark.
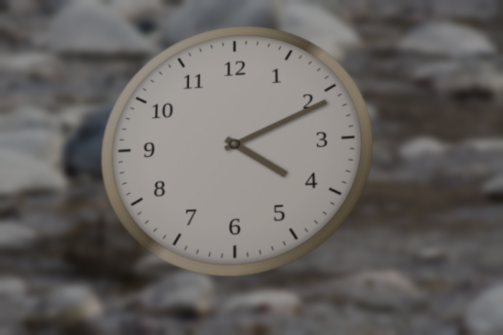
4:11
